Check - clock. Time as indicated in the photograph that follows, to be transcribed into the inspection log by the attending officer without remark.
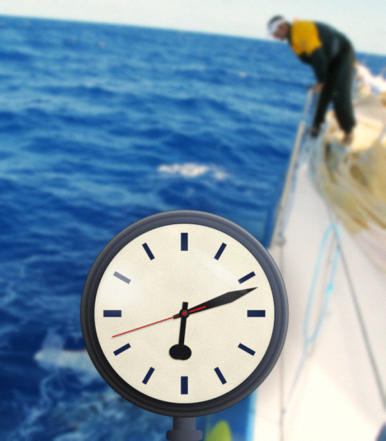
6:11:42
